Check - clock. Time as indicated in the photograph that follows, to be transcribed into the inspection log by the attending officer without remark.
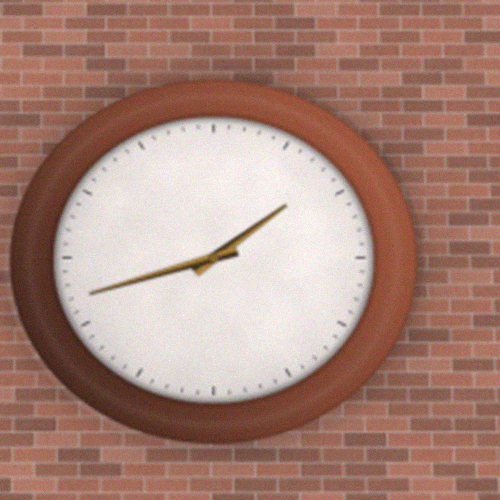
1:42
